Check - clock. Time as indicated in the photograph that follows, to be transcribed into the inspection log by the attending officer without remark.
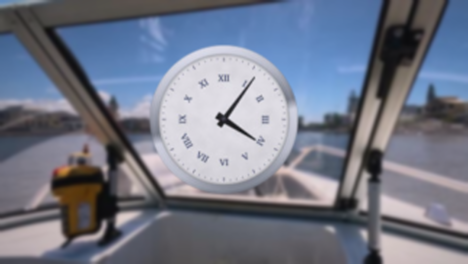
4:06
